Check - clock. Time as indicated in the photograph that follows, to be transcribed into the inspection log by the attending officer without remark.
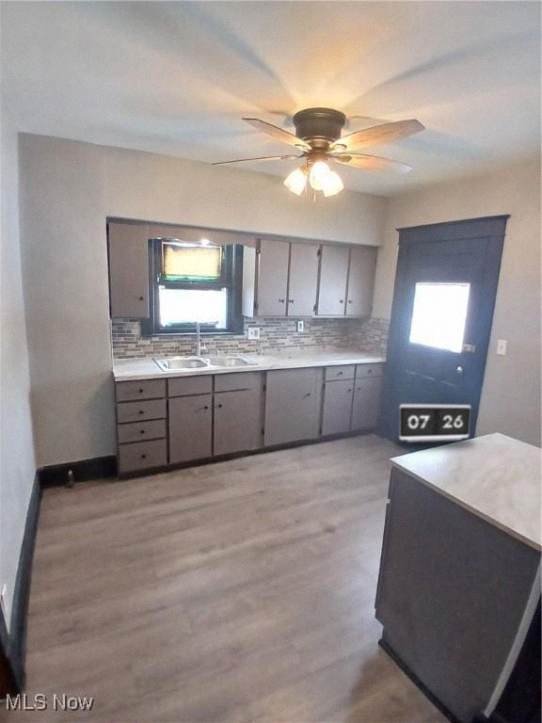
7:26
